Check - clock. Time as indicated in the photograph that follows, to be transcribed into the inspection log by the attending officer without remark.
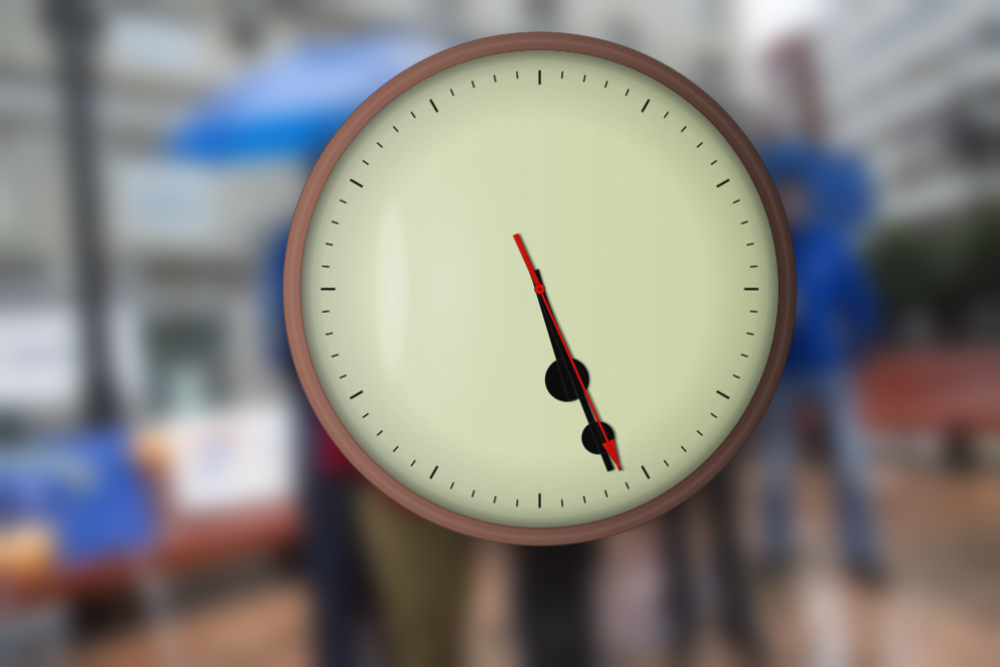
5:26:26
